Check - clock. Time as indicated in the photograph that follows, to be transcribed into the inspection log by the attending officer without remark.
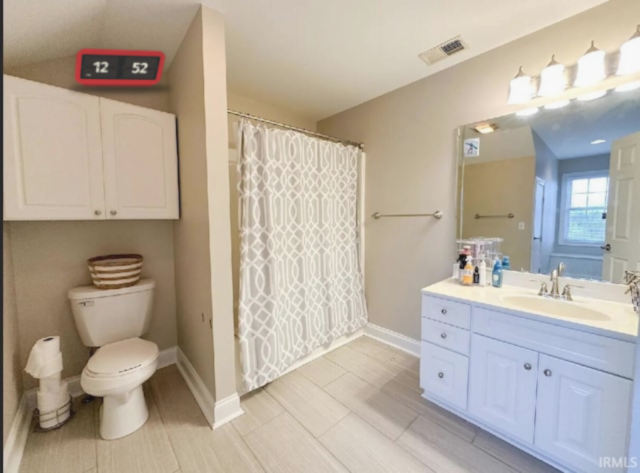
12:52
